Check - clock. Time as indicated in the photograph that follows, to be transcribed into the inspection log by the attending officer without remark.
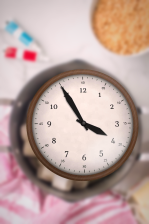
3:55
